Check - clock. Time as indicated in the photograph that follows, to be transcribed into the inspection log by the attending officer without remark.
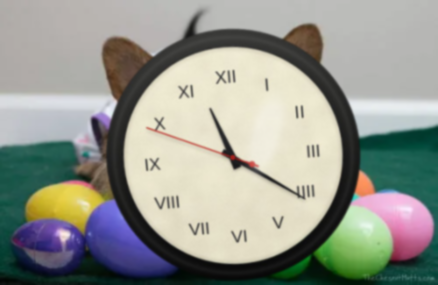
11:20:49
